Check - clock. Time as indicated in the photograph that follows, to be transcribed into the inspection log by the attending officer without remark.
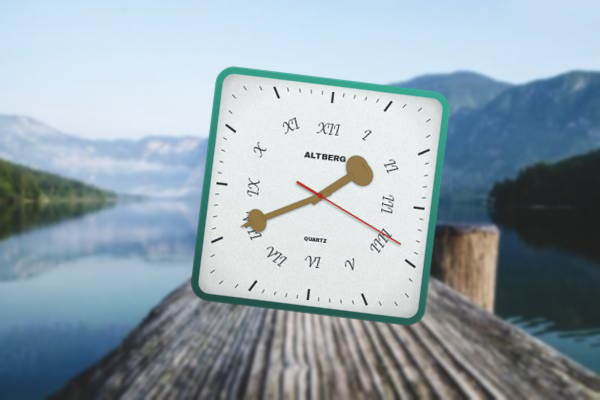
1:40:19
